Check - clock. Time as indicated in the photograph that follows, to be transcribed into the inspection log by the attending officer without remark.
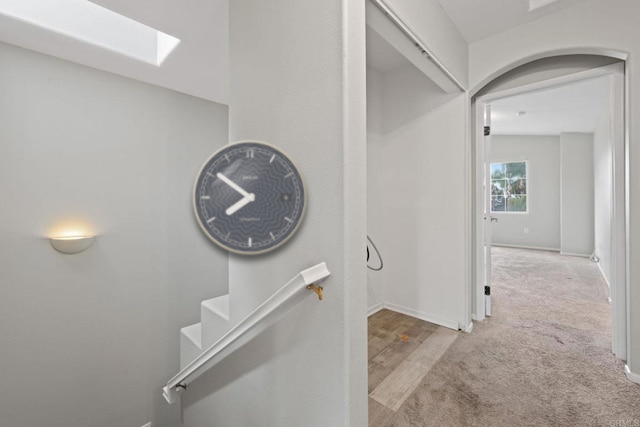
7:51
